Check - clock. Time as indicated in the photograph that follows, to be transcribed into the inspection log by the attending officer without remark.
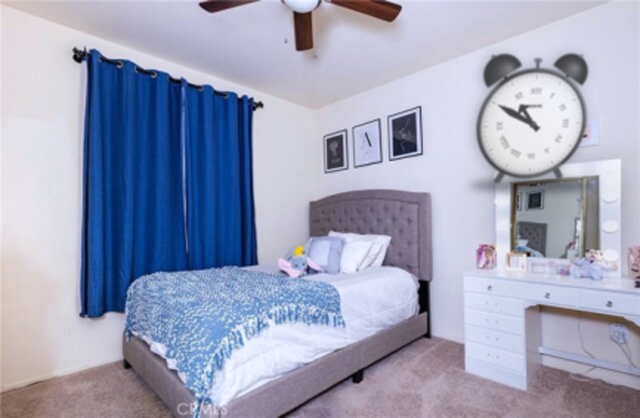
10:50
